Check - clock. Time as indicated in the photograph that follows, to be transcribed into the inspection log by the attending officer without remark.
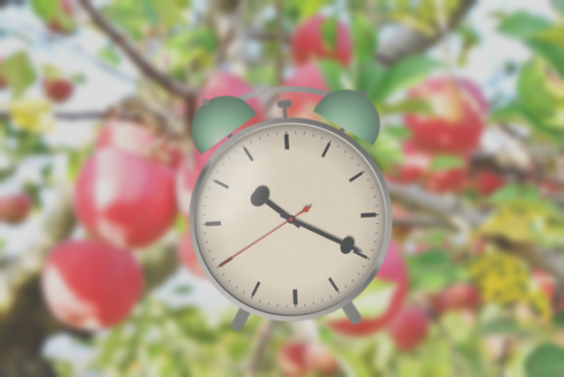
10:19:40
